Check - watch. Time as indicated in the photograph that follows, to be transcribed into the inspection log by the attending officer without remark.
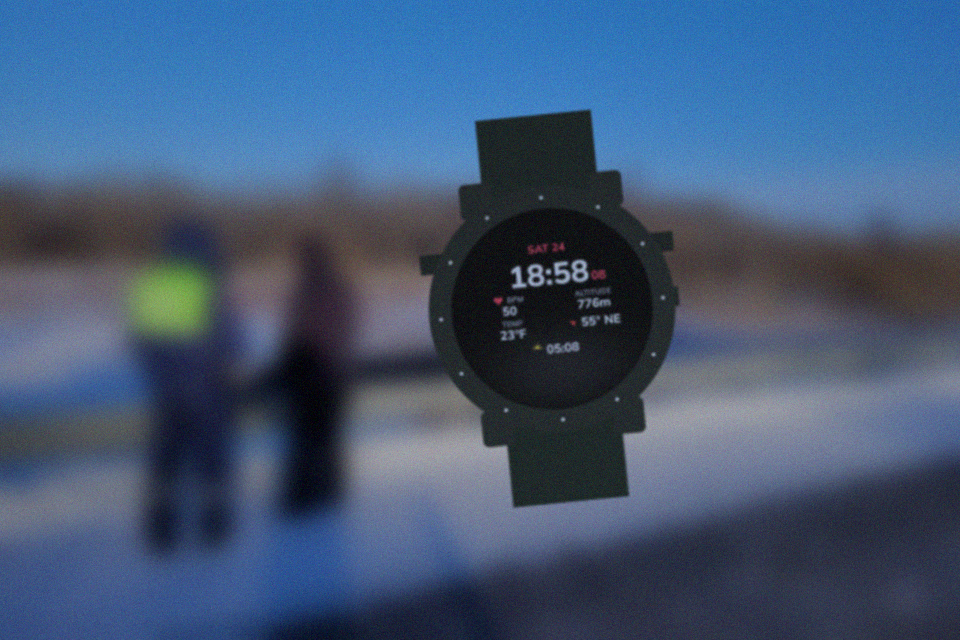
18:58
